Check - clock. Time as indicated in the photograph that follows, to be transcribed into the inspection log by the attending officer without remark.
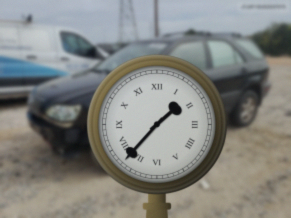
1:37
